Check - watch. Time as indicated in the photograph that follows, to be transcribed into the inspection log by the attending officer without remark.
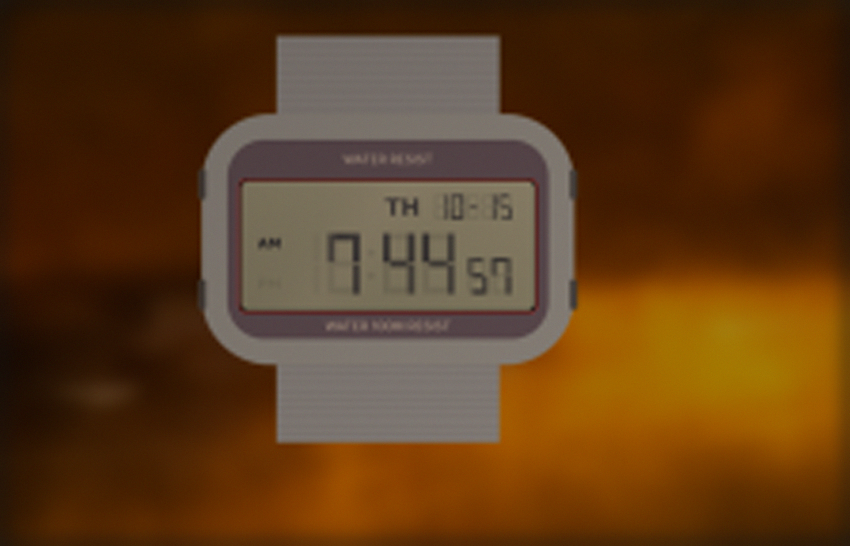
7:44:57
